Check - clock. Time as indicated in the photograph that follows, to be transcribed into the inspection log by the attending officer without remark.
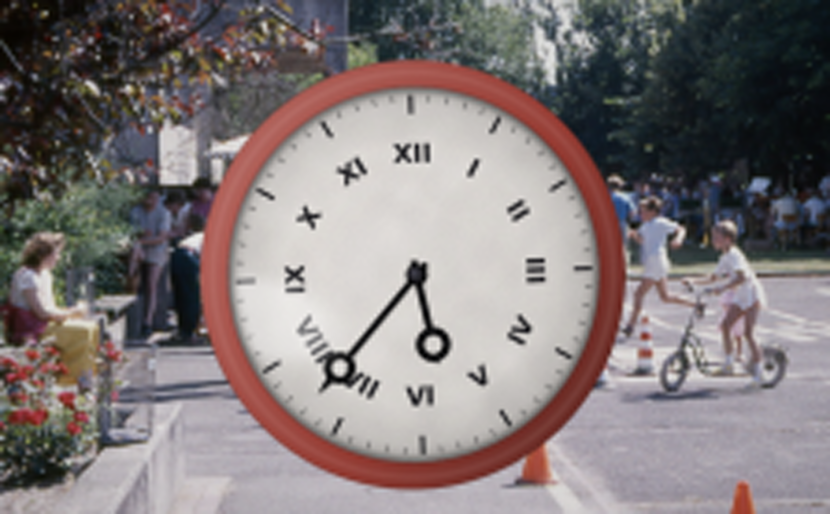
5:37
